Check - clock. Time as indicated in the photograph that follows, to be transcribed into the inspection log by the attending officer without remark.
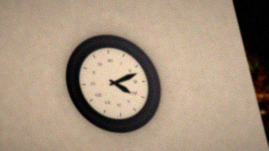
4:12
